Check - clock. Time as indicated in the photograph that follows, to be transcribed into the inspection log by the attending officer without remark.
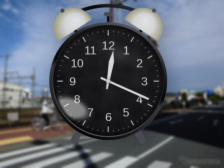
12:19
